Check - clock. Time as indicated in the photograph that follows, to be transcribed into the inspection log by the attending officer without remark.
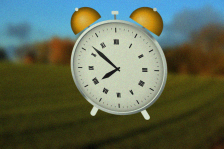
7:52
